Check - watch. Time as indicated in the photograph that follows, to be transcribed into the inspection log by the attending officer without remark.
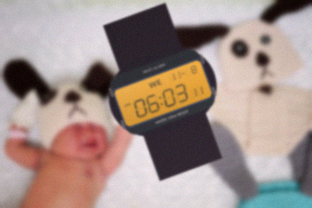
6:03
